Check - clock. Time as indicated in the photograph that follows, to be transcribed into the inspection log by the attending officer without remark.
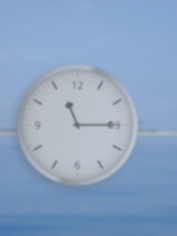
11:15
